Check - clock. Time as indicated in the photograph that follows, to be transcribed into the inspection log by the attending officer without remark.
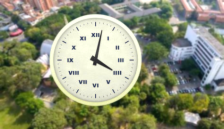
4:02
